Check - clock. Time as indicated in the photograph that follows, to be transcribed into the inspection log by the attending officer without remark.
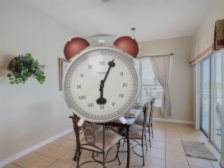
6:04
